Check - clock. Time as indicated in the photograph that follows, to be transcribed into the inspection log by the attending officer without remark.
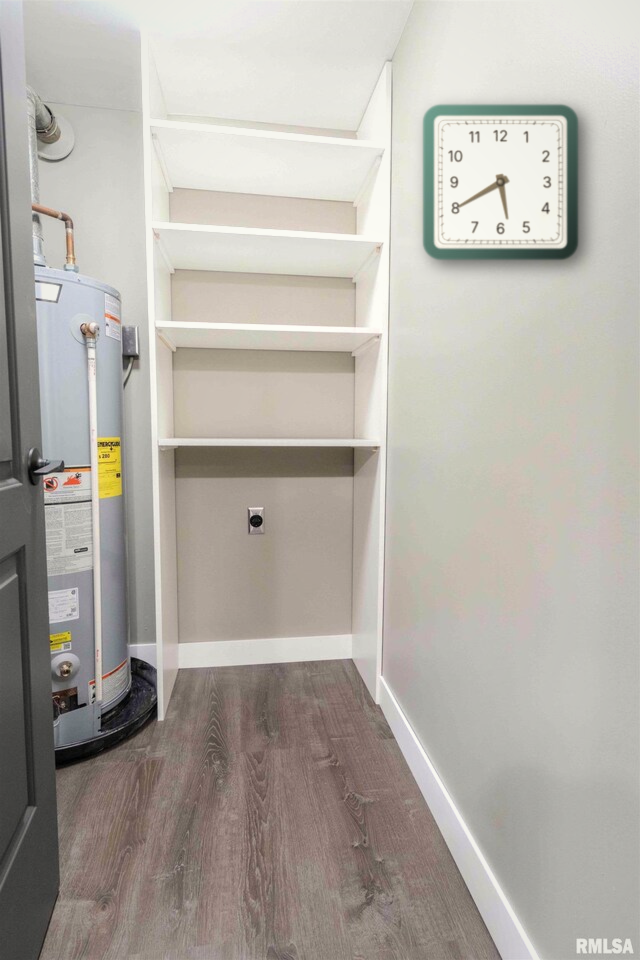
5:40
